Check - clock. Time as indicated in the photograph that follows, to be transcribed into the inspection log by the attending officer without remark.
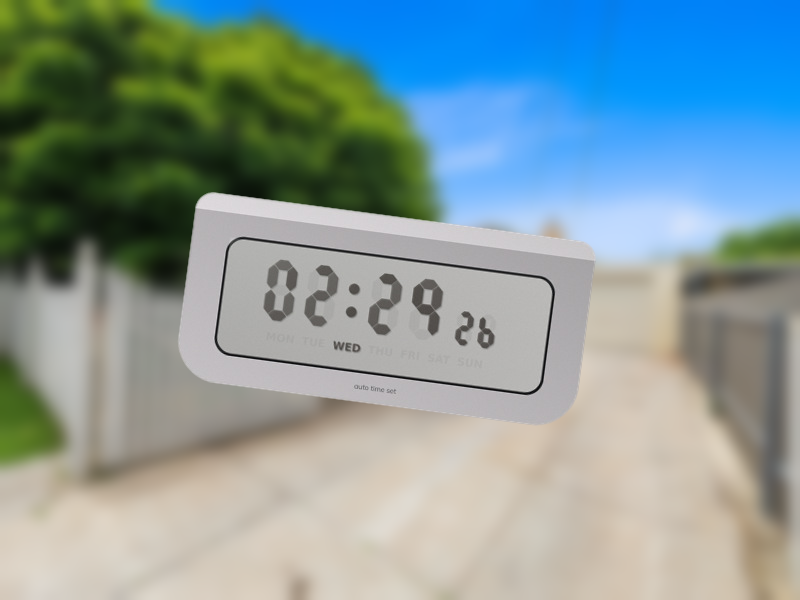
2:29:26
